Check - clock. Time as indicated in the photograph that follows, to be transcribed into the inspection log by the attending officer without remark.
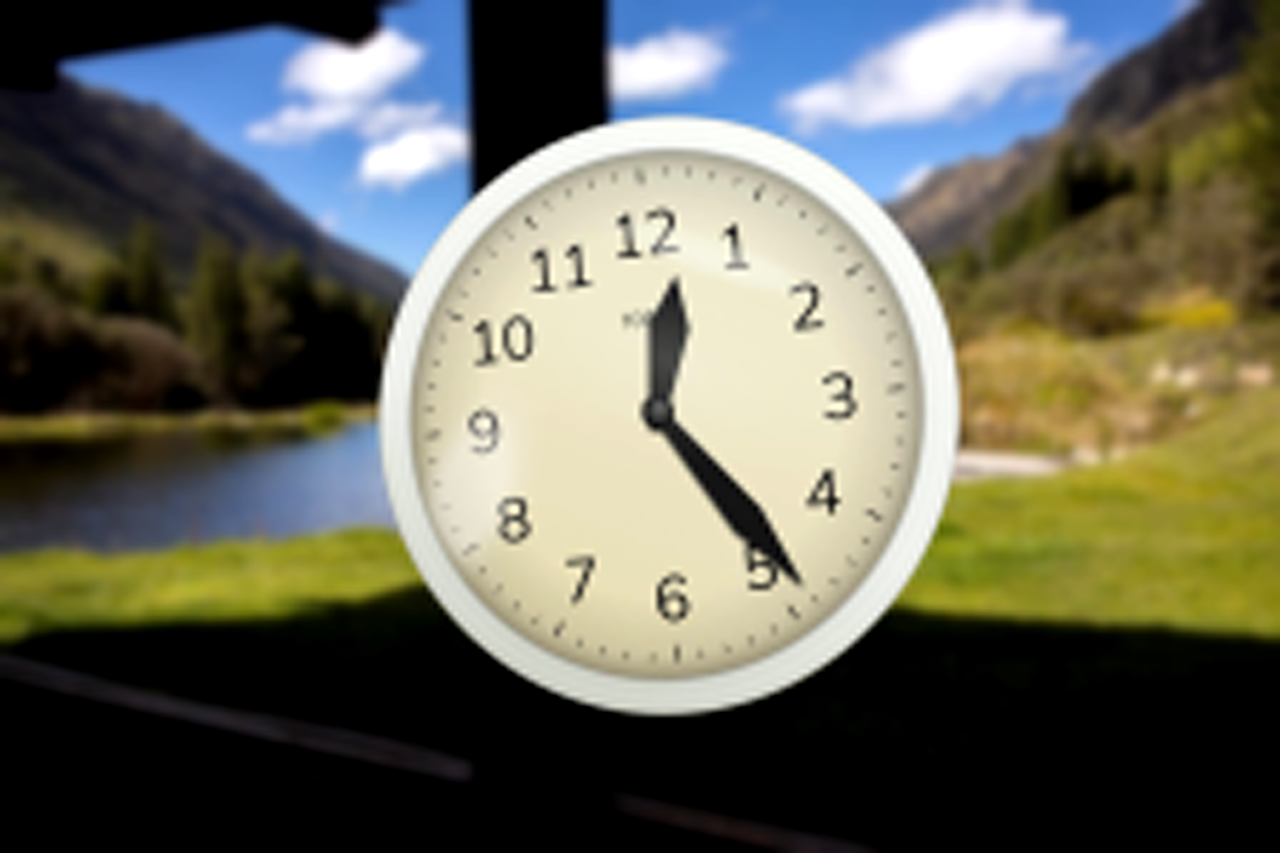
12:24
